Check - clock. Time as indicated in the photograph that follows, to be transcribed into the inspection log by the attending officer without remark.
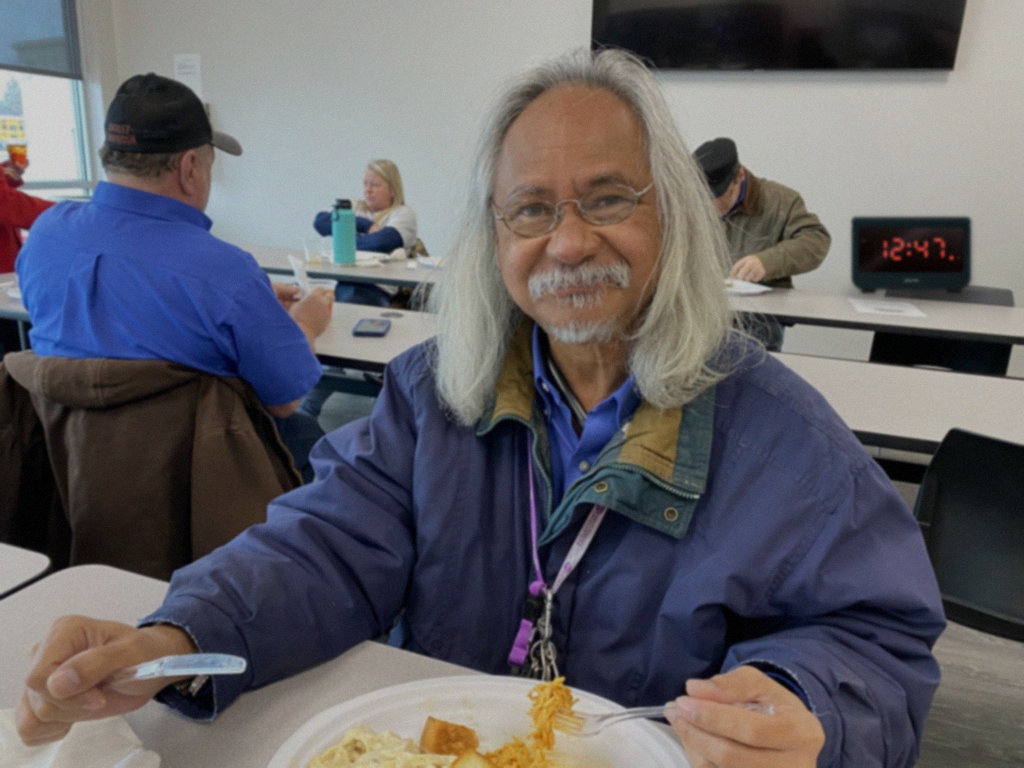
12:47
